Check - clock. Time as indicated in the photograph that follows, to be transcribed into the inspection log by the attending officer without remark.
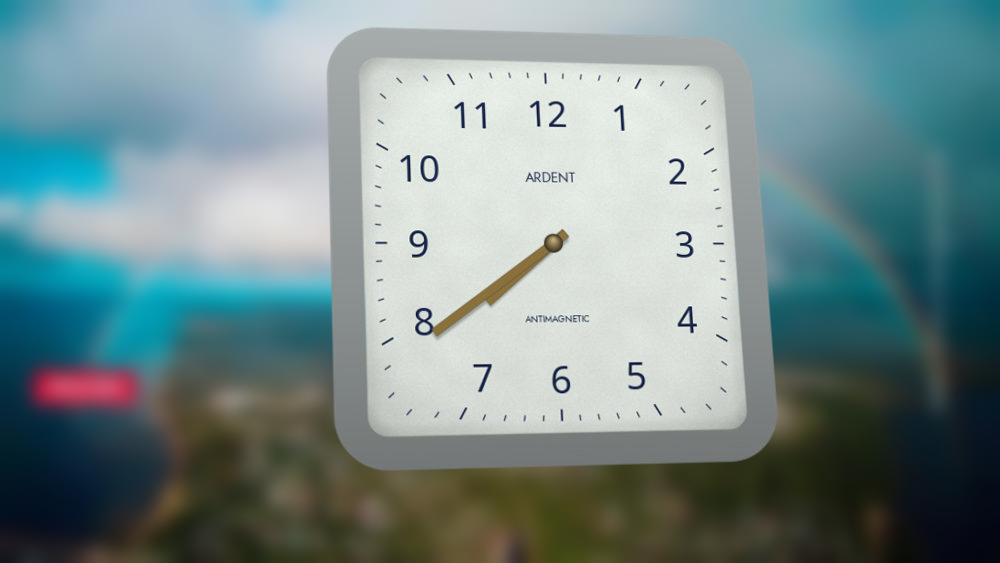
7:39
